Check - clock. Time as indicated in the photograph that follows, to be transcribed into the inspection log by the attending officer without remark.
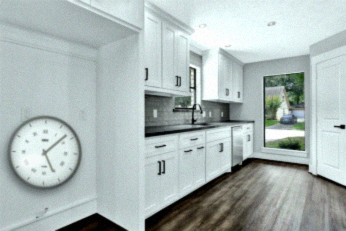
5:08
